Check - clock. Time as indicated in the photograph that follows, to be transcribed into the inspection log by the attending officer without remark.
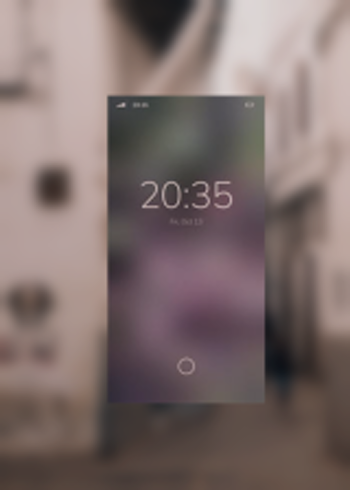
20:35
